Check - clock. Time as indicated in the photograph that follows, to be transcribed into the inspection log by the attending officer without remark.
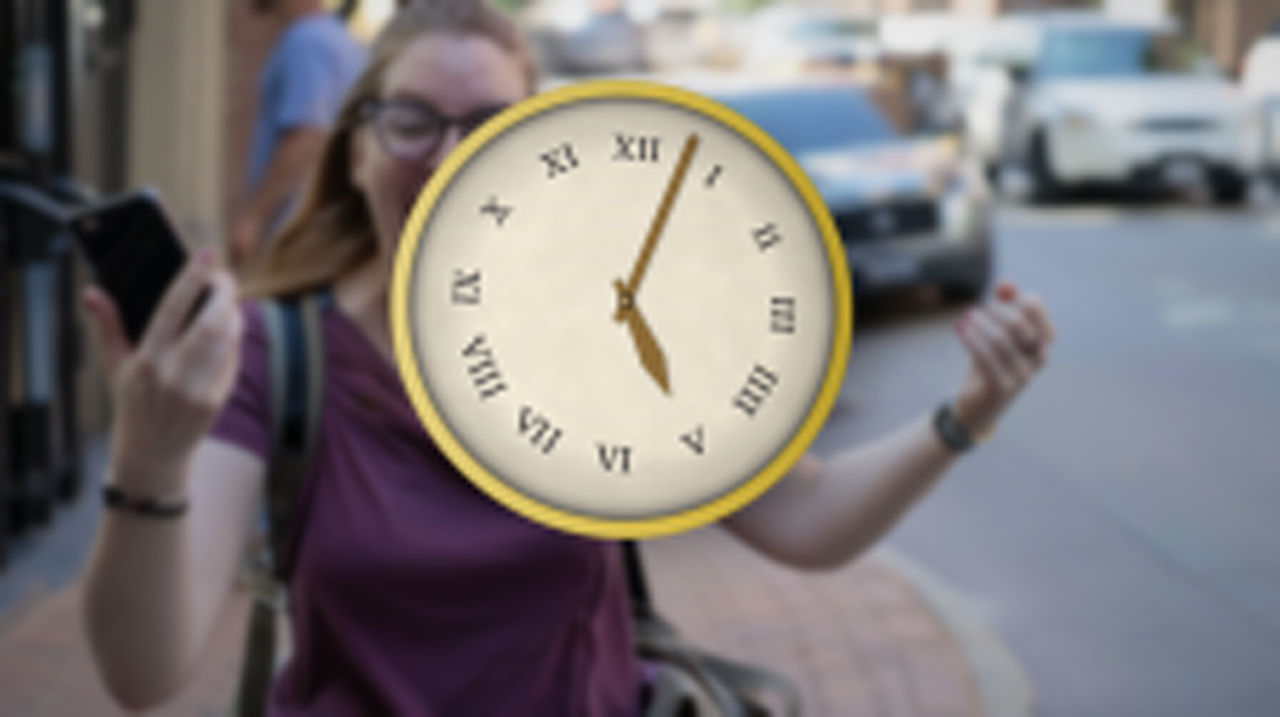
5:03
